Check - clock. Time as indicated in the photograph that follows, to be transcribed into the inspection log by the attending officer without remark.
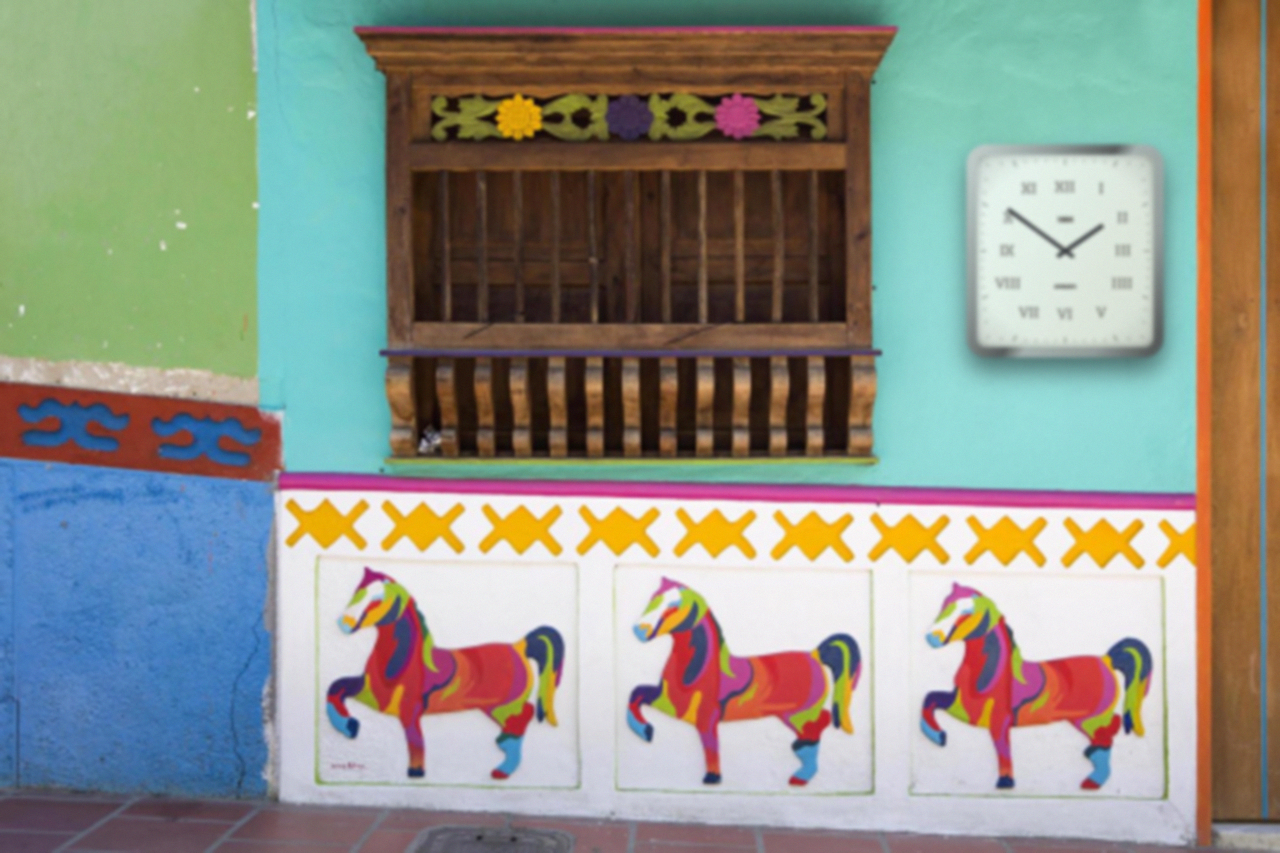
1:51
